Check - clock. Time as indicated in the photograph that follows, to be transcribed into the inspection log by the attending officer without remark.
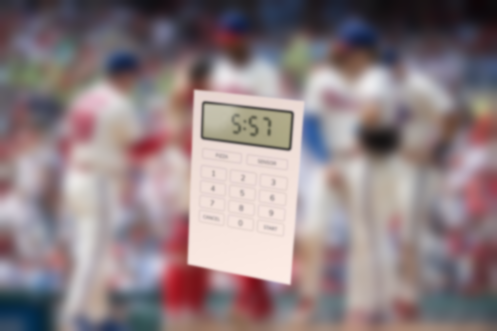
5:57
